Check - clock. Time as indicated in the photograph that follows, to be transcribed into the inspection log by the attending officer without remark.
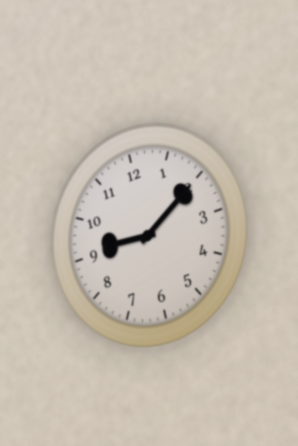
9:10
